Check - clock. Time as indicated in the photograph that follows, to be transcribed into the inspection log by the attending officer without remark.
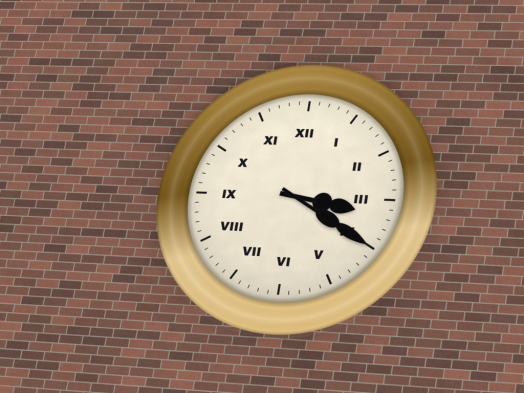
3:20
